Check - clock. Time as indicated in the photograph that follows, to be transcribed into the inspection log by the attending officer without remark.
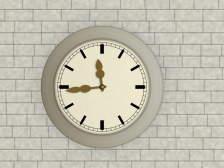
11:44
